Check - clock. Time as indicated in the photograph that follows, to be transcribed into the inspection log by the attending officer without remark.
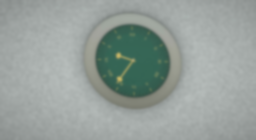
9:36
